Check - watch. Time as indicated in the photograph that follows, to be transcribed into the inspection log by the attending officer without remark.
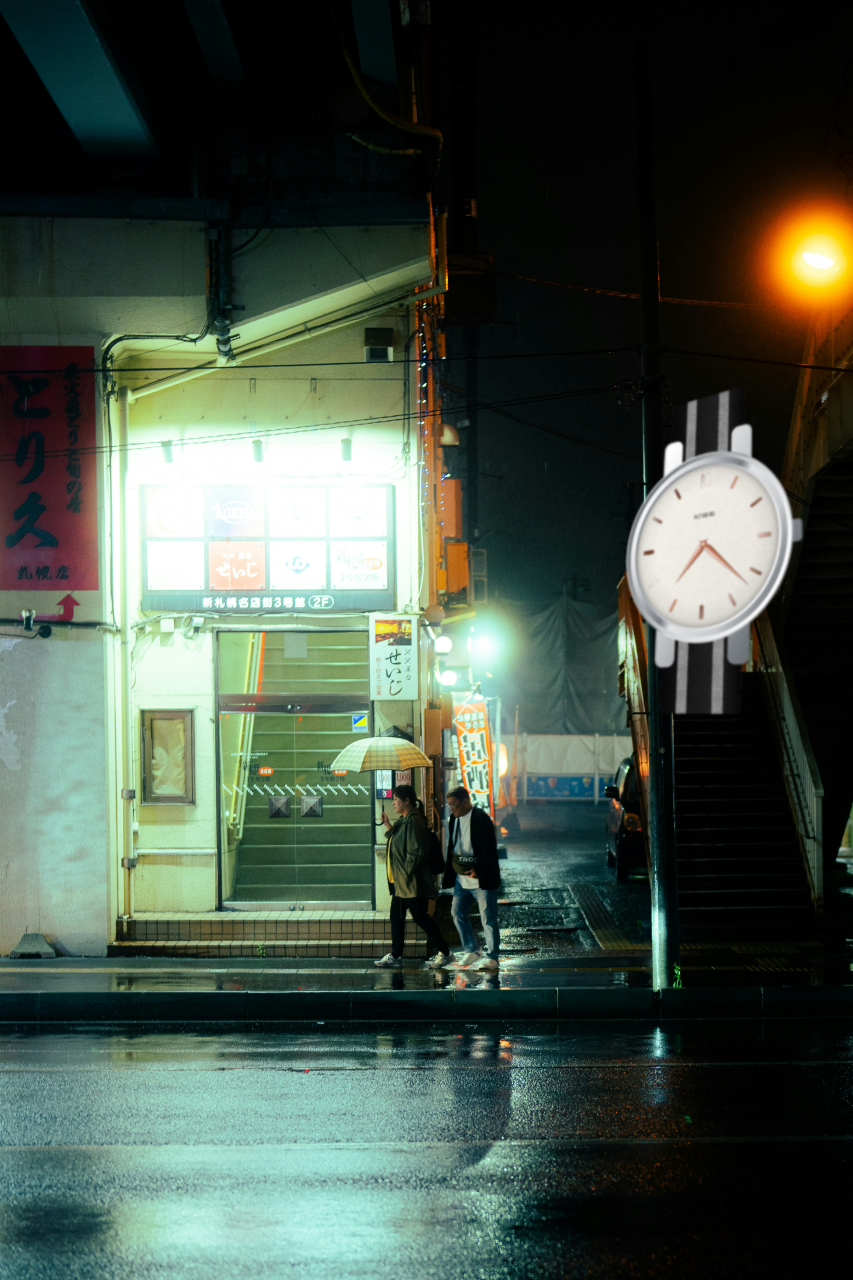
7:22
